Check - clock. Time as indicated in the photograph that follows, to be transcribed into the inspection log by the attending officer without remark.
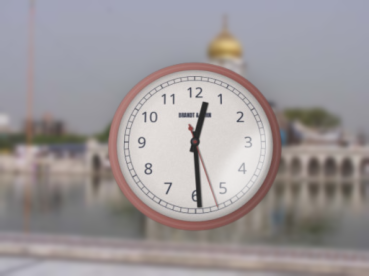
12:29:27
